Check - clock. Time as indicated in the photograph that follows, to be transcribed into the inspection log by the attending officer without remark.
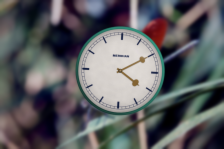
4:10
